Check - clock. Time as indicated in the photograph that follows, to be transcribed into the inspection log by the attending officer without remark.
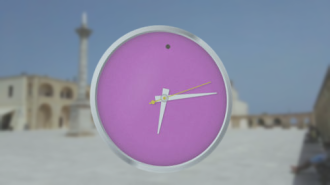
6:13:11
